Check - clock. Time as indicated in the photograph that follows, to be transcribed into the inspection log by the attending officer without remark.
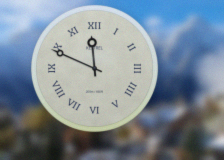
11:49
